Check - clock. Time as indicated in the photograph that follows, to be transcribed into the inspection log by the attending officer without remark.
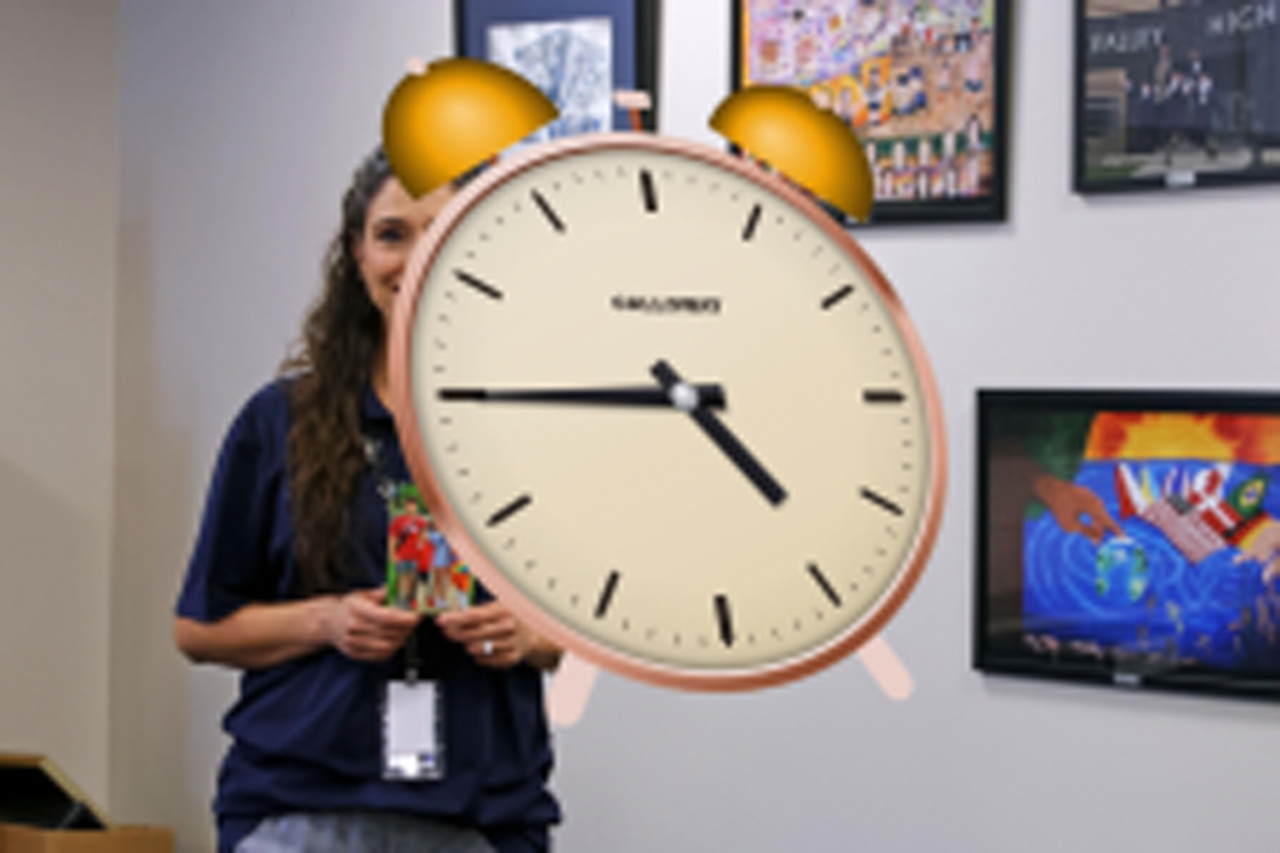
4:45
